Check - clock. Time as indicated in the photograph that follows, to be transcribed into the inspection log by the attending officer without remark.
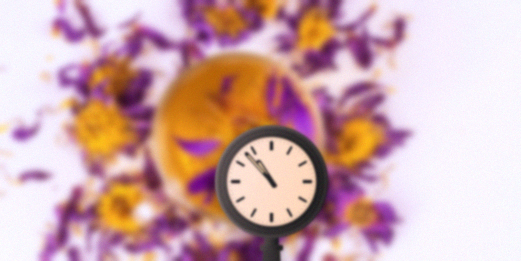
10:53
